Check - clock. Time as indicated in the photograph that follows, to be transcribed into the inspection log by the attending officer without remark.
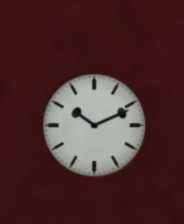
10:11
